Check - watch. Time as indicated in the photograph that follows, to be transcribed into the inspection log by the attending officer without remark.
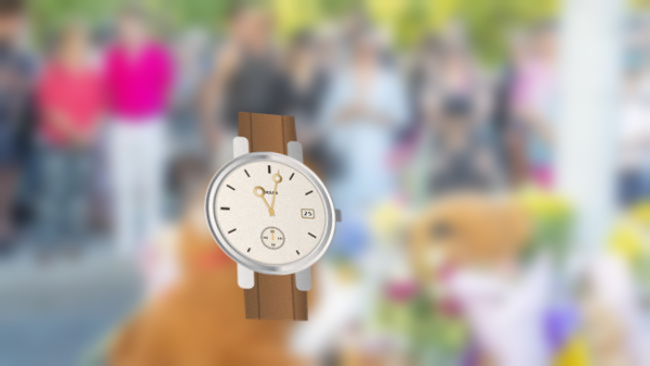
11:02
